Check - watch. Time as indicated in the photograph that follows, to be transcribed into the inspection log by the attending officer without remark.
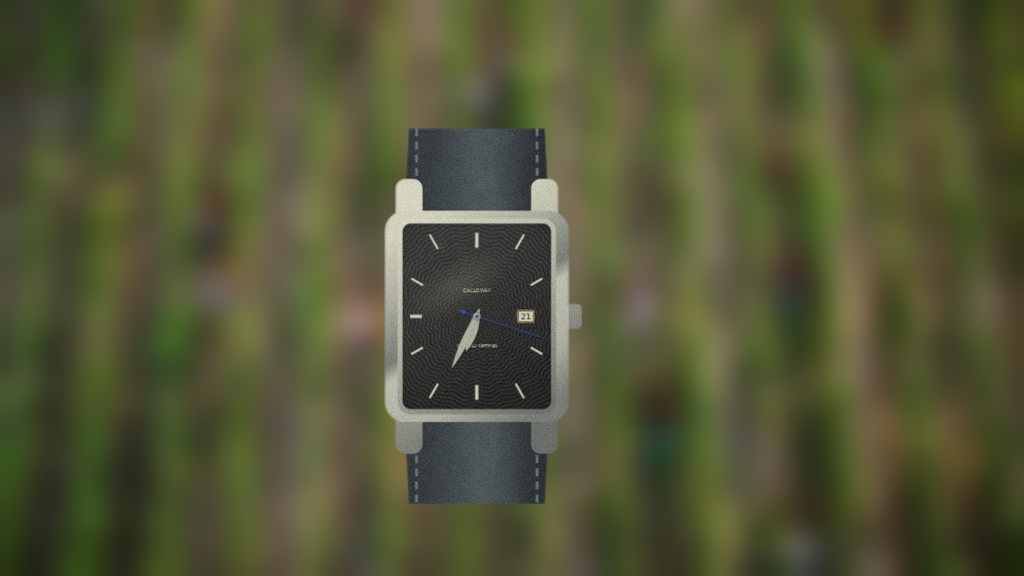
6:34:18
